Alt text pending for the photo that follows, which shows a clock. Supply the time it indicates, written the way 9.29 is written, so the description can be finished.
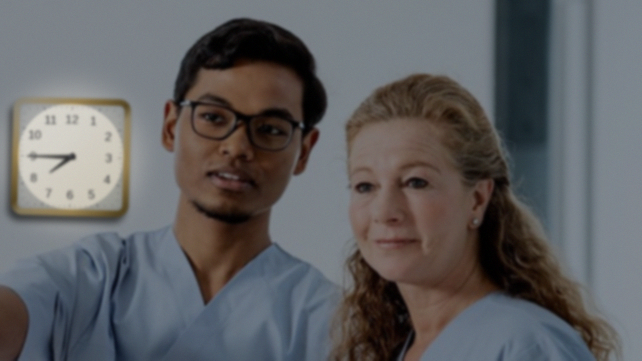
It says 7.45
